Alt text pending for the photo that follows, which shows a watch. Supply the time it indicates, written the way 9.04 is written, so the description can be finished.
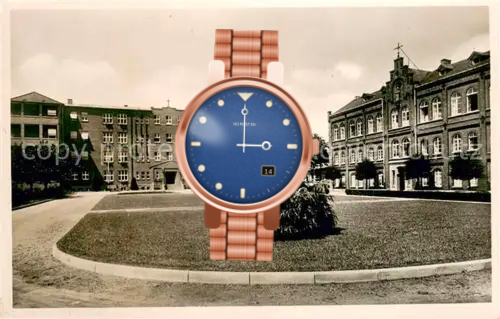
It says 3.00
